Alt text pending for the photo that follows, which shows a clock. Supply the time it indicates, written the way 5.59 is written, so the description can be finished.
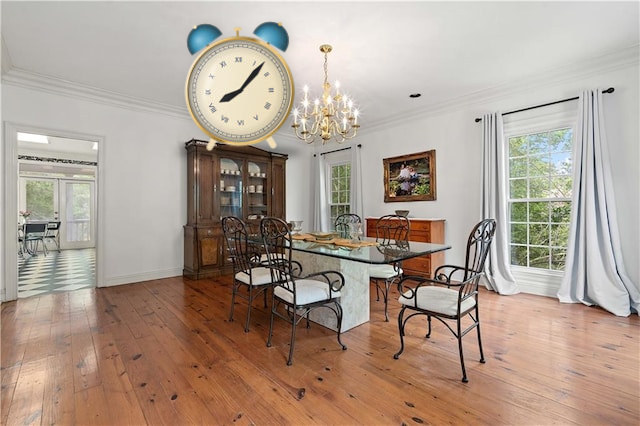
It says 8.07
